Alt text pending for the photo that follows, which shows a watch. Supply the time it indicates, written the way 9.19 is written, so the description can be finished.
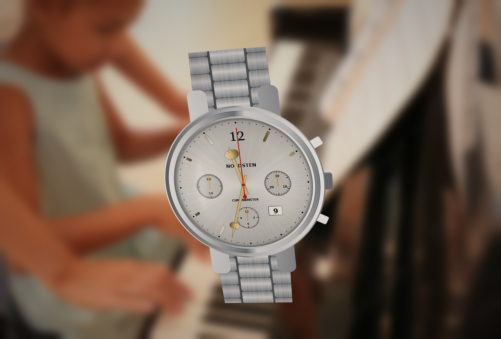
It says 11.33
